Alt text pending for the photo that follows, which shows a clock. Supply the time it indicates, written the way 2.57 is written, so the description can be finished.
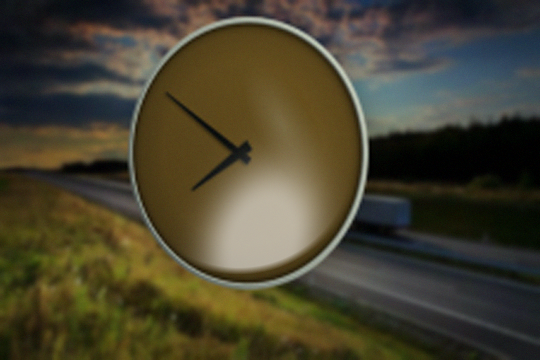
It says 7.51
